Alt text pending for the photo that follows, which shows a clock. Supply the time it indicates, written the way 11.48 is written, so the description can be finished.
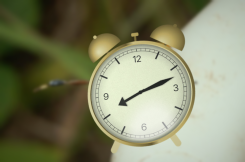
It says 8.12
